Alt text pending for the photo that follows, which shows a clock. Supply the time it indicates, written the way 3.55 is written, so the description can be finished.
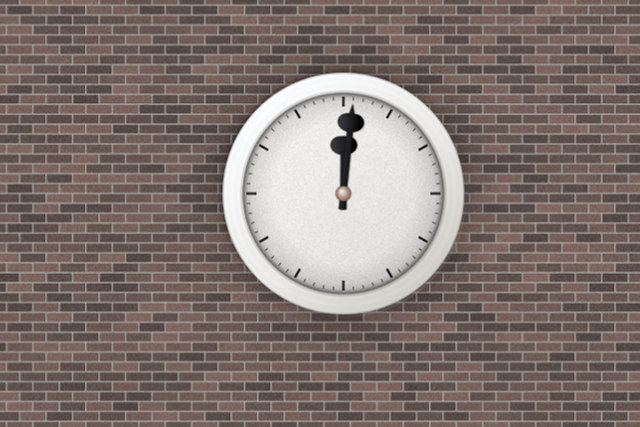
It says 12.01
